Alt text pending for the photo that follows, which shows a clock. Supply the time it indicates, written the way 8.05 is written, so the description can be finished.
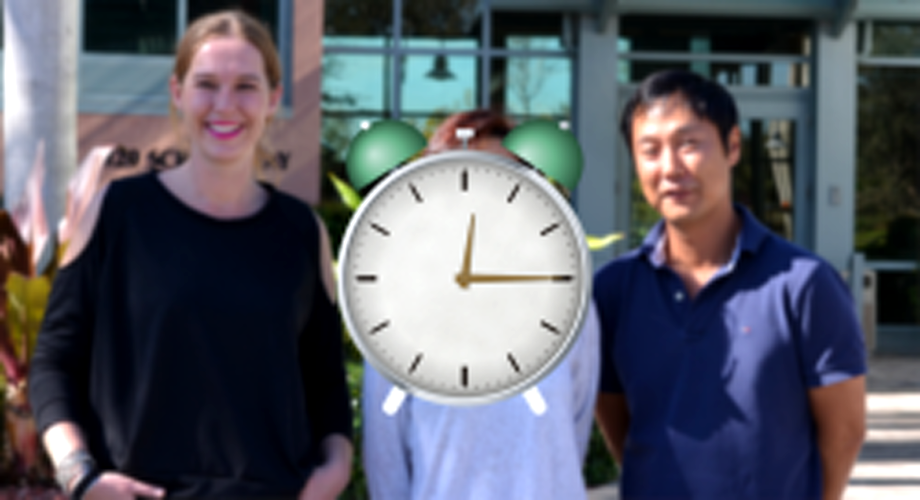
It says 12.15
